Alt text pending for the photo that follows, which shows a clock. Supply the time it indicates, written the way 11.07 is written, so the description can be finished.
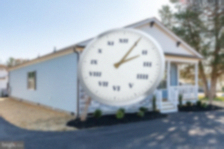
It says 2.05
